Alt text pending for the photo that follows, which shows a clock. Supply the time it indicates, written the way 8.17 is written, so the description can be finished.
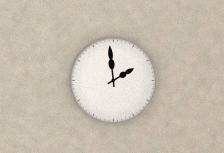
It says 1.59
